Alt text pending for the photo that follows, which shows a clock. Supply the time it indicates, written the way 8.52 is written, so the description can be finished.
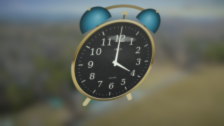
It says 4.00
